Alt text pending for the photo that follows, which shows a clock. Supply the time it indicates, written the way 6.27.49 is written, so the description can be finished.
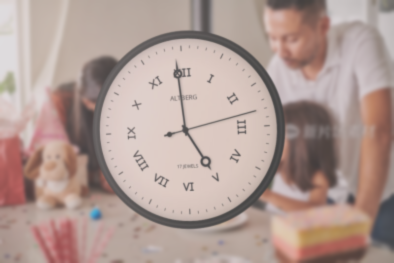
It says 4.59.13
